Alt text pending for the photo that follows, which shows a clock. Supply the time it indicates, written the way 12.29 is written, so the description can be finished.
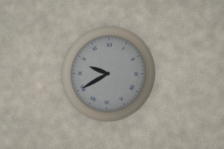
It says 9.40
